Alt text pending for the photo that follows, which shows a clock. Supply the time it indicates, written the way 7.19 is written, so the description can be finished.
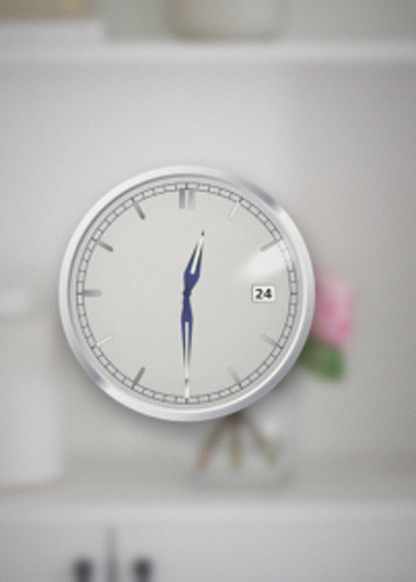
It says 12.30
